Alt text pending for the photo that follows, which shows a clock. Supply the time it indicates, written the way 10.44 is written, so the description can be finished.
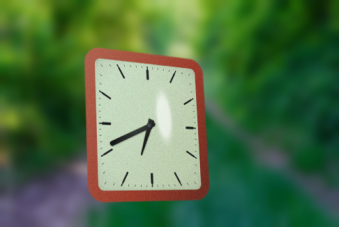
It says 6.41
